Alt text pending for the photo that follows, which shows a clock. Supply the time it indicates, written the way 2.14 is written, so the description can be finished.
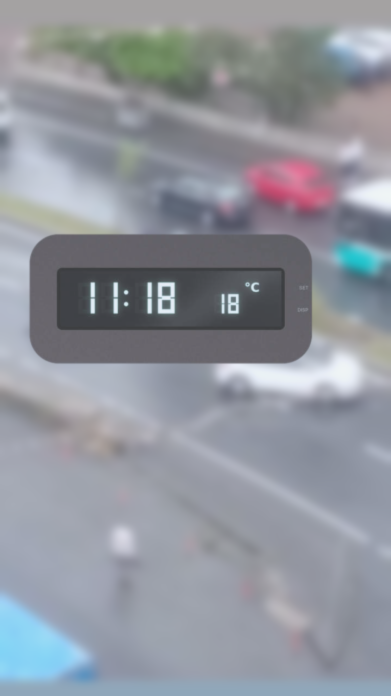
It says 11.18
